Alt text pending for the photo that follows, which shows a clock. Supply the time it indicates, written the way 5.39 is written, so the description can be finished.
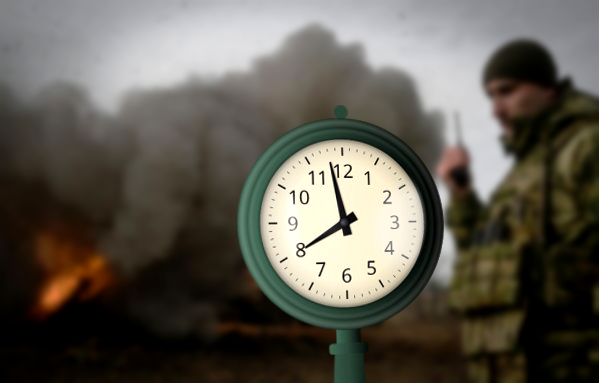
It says 7.58
